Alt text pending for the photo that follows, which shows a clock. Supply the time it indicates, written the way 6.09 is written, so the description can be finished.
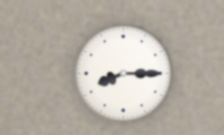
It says 8.15
